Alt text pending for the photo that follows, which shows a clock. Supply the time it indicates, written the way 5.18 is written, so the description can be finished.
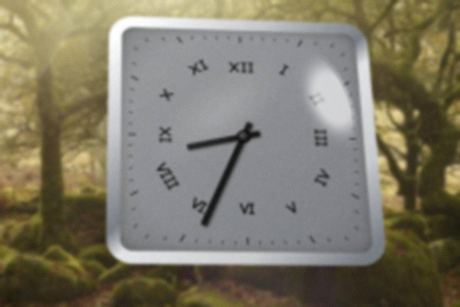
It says 8.34
